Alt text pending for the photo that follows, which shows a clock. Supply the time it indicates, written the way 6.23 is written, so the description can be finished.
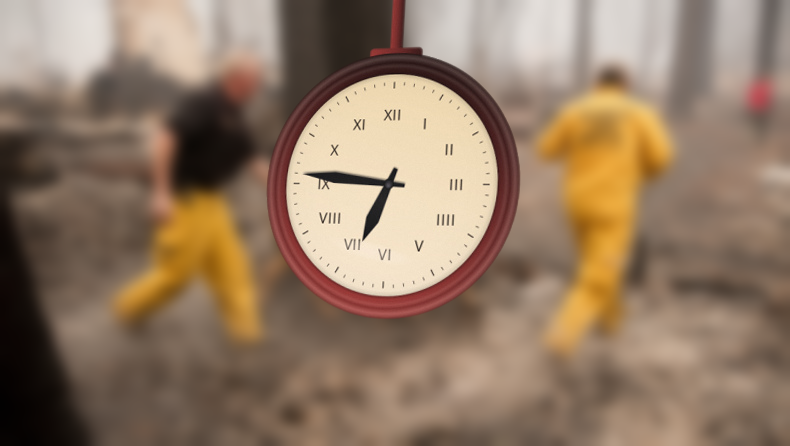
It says 6.46
